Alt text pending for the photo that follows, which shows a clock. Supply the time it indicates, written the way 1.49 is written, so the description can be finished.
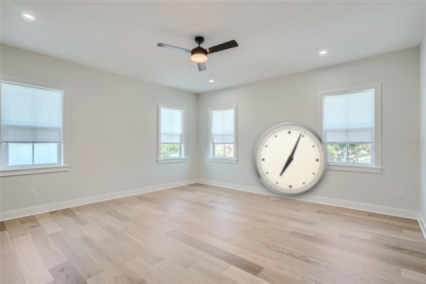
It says 7.04
